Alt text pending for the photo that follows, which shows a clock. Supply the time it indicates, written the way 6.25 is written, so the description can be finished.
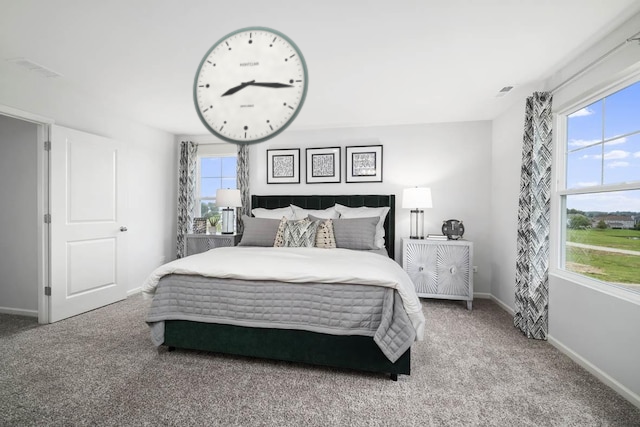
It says 8.16
